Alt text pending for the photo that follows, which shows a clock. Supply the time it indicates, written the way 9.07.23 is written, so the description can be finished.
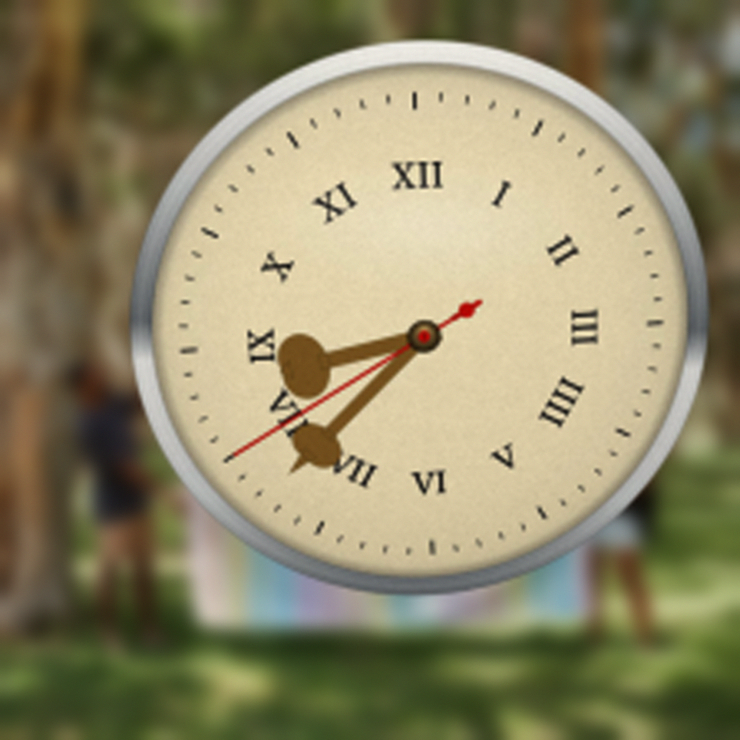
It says 8.37.40
